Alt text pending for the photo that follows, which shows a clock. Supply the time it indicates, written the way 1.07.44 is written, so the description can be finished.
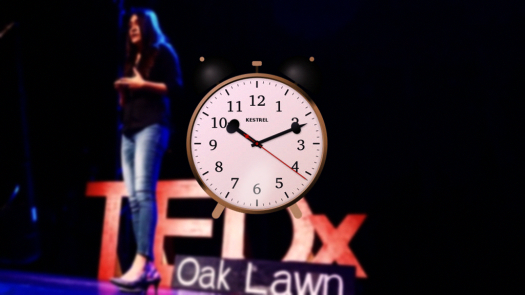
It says 10.11.21
